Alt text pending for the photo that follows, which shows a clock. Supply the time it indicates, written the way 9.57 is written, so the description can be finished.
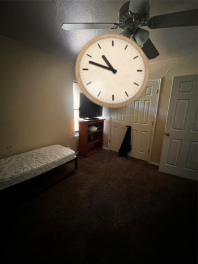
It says 10.48
